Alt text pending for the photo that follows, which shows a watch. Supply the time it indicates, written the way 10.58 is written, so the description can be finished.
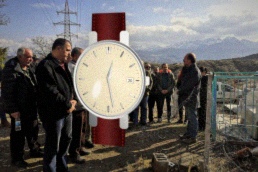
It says 12.28
